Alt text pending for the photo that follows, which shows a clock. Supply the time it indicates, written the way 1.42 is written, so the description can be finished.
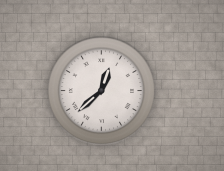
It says 12.38
